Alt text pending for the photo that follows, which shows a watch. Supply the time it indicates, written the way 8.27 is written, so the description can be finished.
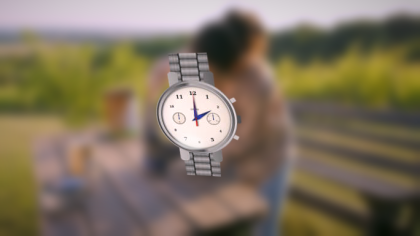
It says 2.00
